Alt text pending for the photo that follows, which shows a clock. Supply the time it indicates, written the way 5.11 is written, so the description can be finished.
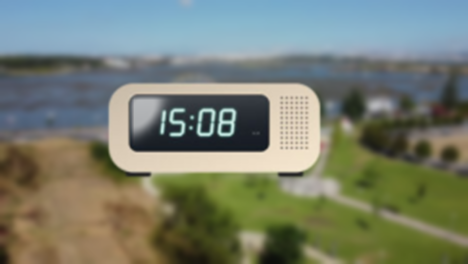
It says 15.08
